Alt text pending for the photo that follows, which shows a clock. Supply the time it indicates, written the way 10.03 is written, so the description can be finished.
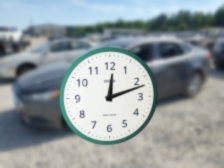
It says 12.12
